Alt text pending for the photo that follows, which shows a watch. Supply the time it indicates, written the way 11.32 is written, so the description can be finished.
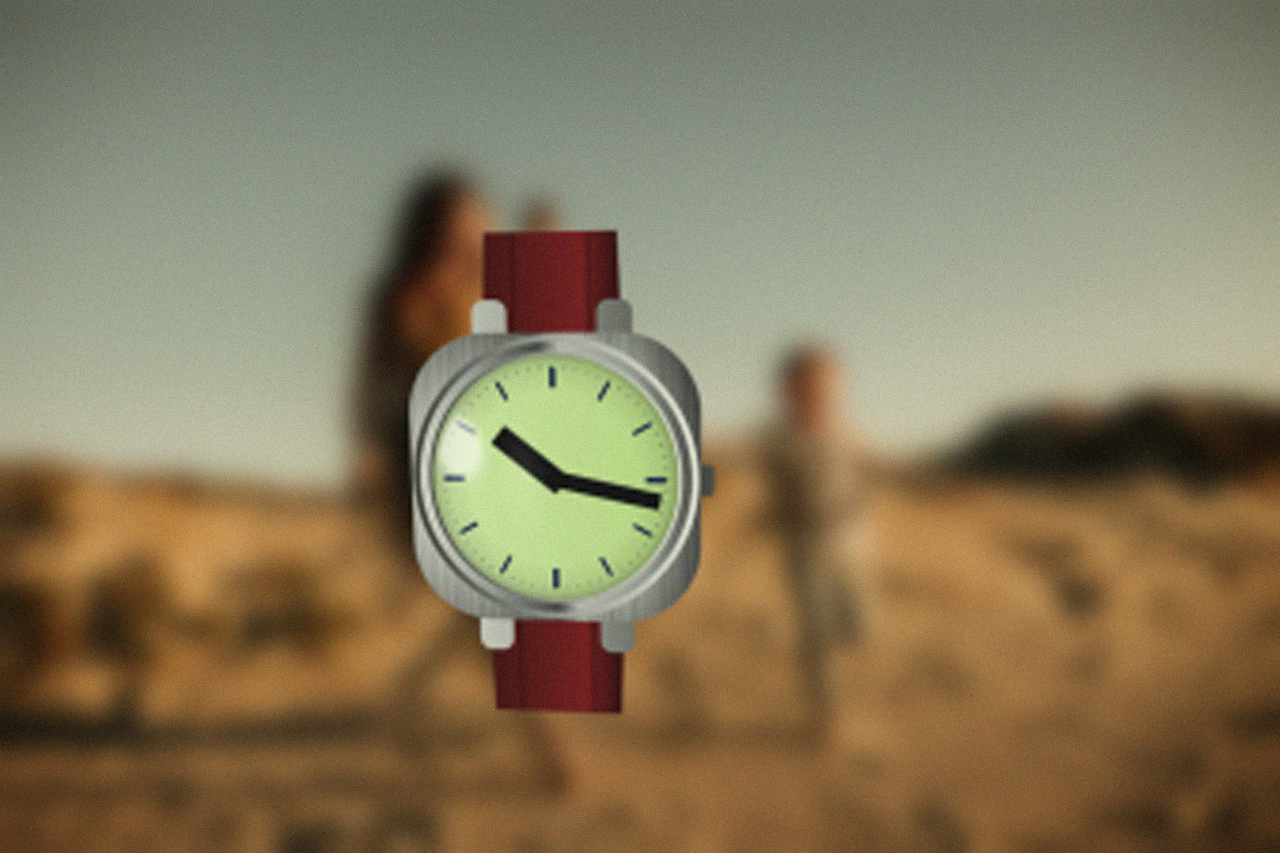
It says 10.17
